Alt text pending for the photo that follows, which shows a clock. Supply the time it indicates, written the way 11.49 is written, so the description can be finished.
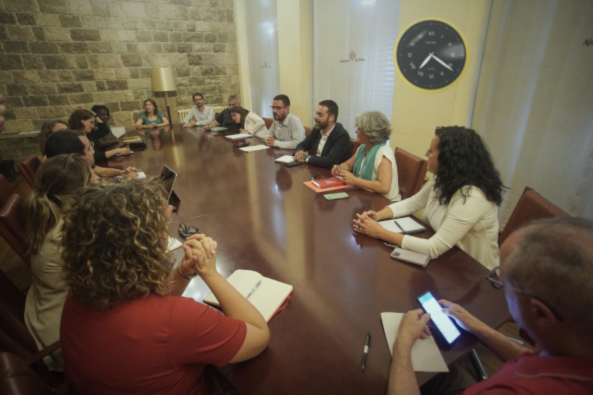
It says 7.21
